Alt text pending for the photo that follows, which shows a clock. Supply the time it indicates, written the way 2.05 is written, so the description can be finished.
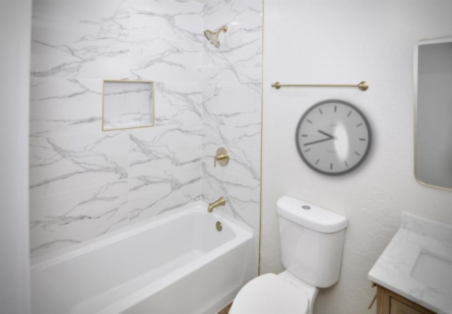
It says 9.42
